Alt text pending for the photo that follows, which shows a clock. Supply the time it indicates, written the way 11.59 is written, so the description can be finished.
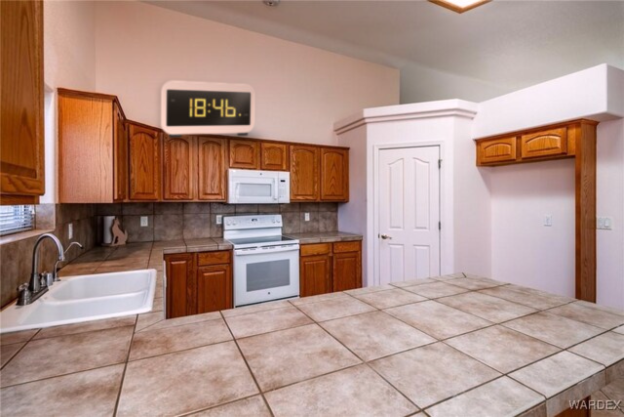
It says 18.46
